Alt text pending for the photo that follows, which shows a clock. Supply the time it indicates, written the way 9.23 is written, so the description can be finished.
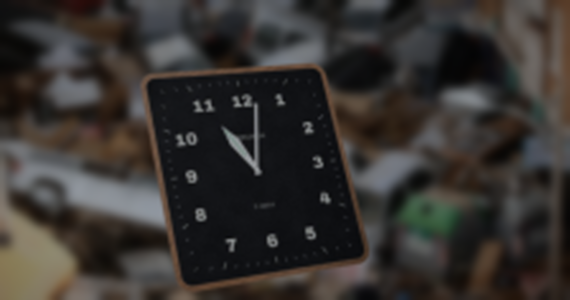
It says 11.02
